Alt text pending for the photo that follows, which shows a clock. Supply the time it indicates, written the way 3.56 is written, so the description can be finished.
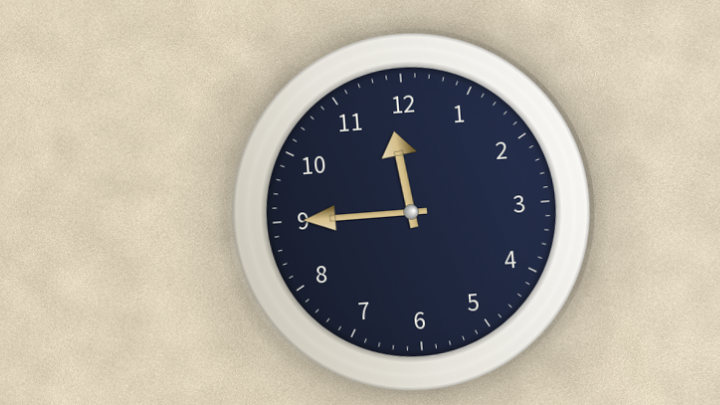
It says 11.45
